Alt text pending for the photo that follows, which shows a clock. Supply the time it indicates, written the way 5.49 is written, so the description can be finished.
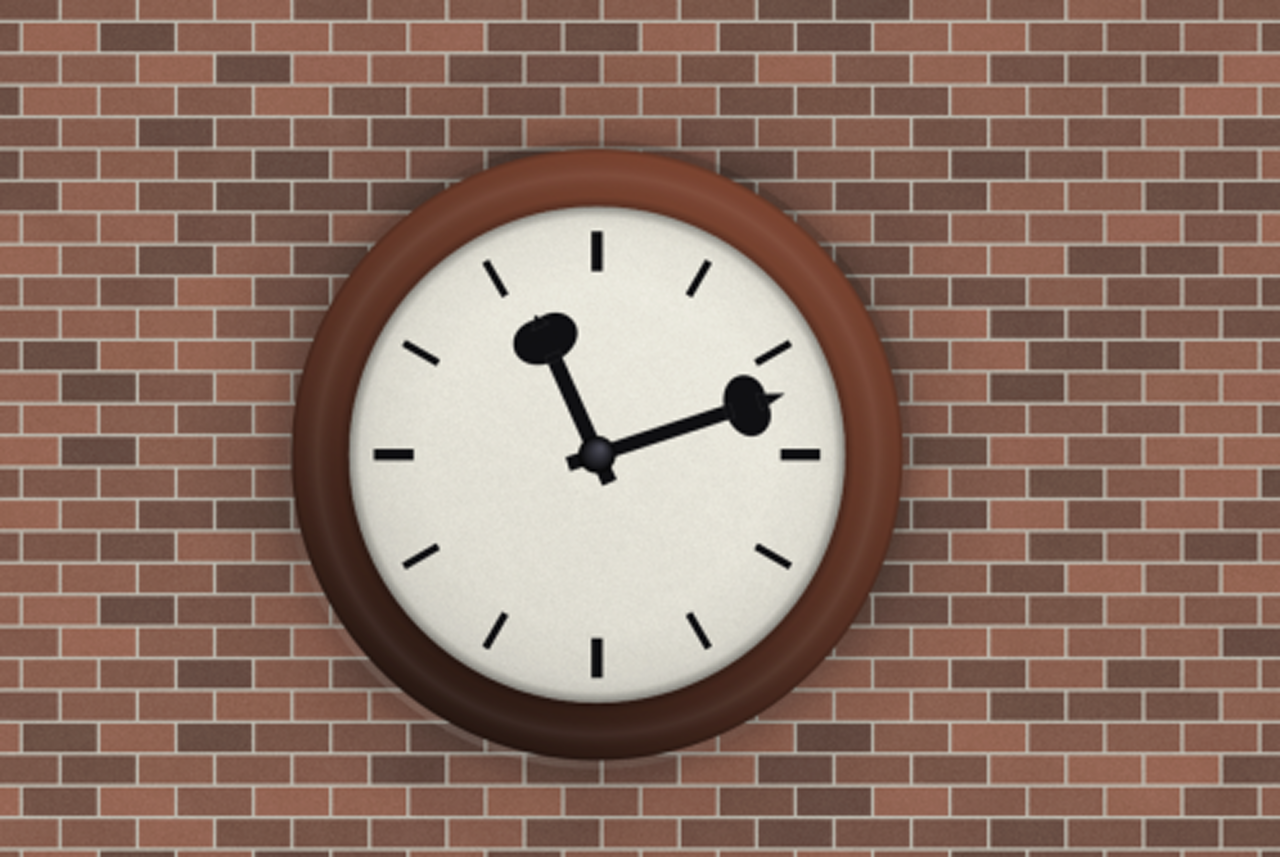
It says 11.12
